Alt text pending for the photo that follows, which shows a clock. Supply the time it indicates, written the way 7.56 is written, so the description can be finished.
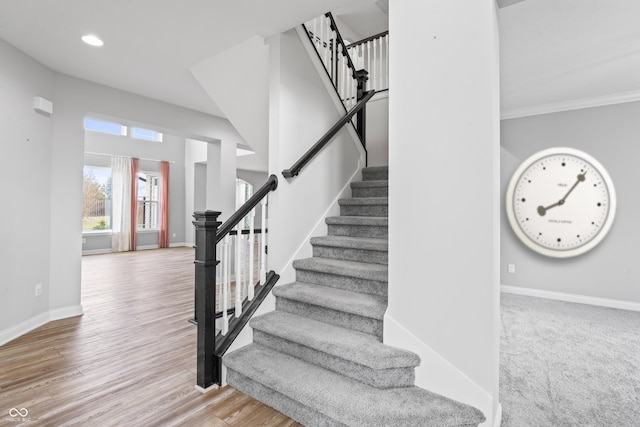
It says 8.06
